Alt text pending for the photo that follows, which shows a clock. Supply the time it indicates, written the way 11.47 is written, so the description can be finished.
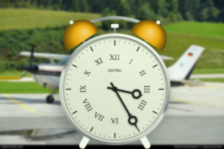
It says 3.25
